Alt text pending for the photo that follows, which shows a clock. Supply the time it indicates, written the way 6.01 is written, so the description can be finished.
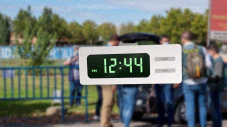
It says 12.44
